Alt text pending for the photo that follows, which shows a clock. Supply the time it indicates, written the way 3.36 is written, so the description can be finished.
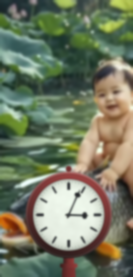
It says 3.04
